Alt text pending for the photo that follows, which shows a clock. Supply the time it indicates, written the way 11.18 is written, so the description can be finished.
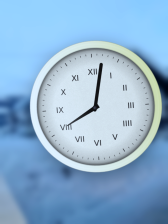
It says 8.02
